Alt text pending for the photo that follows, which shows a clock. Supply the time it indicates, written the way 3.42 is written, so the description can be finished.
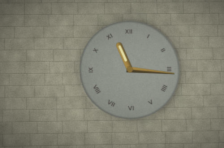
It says 11.16
